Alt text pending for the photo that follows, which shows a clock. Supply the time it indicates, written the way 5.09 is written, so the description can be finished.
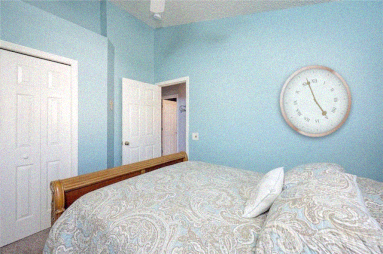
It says 4.57
